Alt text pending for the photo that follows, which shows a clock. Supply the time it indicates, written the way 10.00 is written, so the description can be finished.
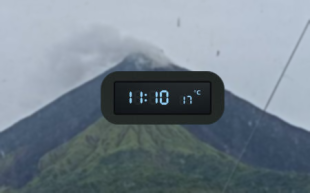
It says 11.10
